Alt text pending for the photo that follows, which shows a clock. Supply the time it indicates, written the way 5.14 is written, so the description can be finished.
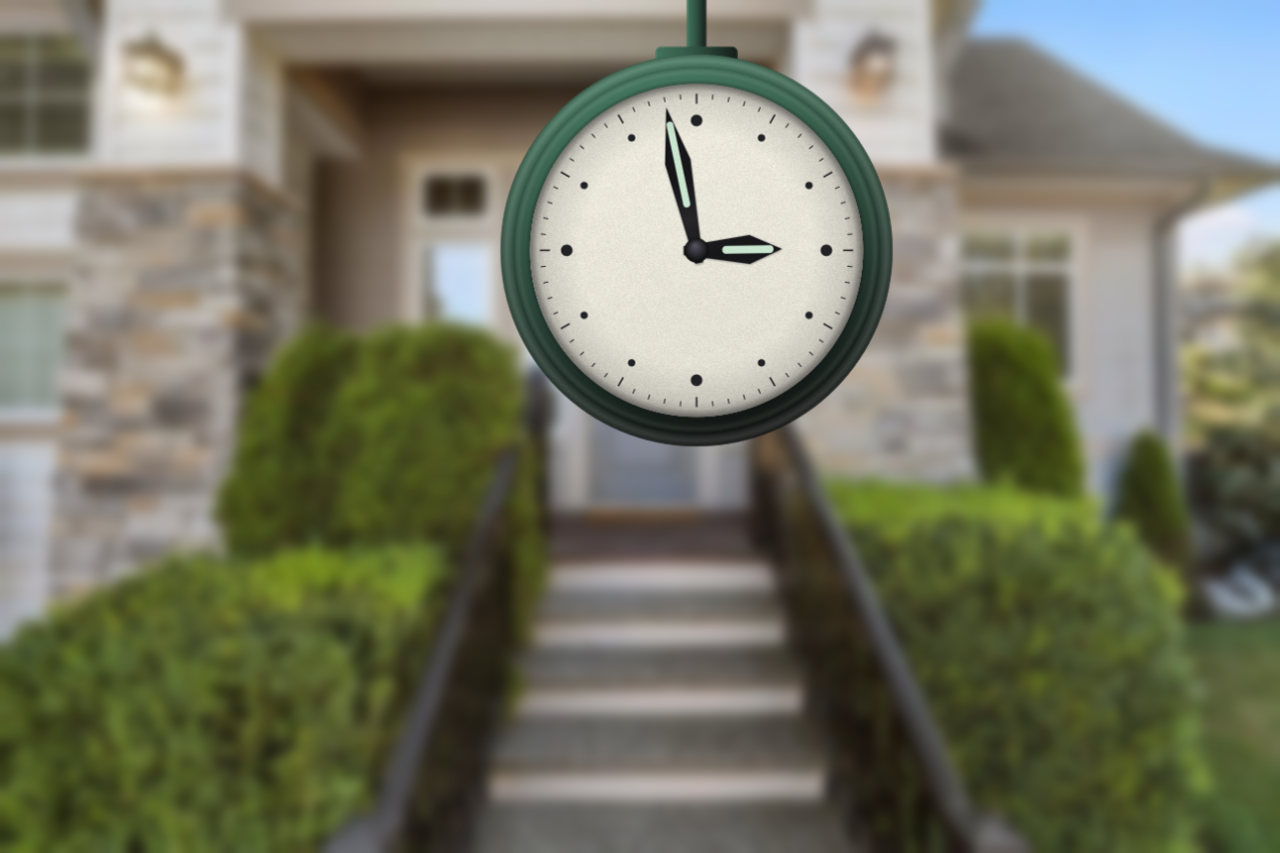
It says 2.58
